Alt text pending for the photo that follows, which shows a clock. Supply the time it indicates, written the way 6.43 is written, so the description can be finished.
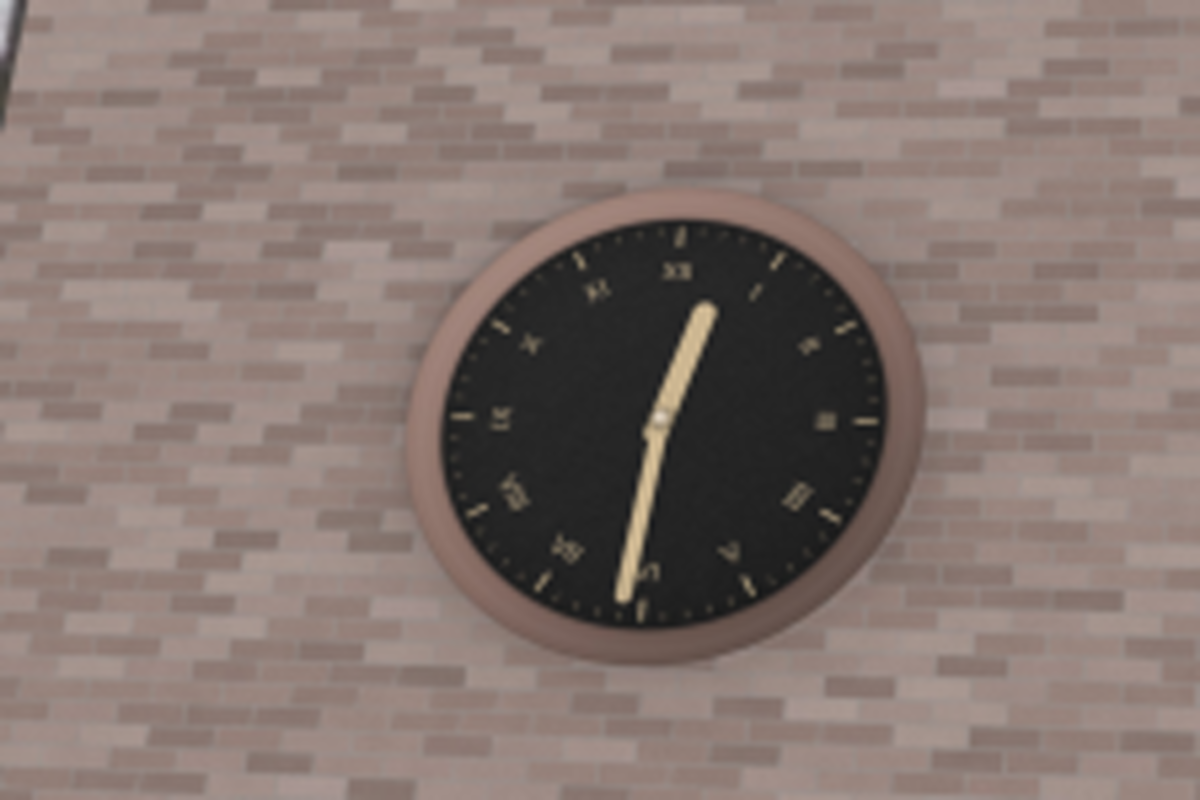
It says 12.31
